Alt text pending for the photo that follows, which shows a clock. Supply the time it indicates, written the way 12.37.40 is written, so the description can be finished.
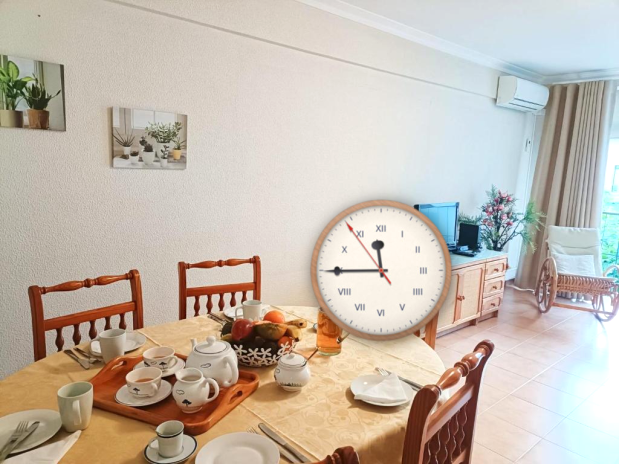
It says 11.44.54
